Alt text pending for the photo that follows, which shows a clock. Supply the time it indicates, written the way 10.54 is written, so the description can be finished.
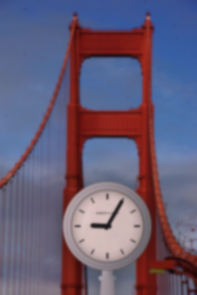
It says 9.05
